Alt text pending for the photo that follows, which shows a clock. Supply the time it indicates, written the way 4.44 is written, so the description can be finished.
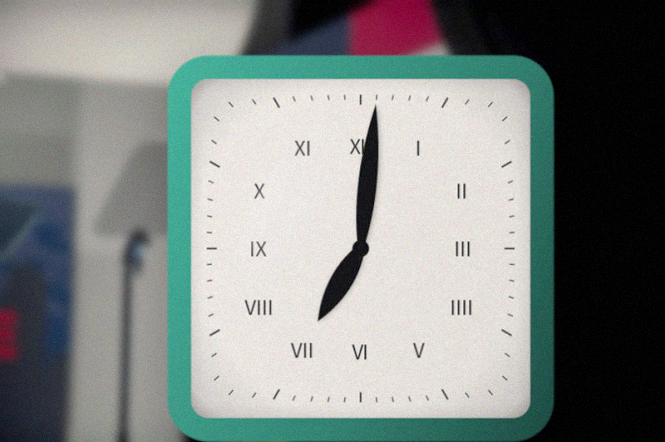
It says 7.01
